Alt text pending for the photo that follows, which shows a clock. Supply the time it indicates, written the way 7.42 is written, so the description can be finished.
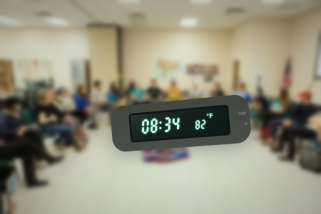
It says 8.34
